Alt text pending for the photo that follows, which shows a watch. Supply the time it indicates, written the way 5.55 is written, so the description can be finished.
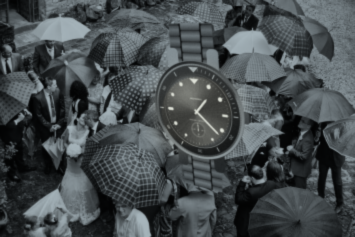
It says 1.22
